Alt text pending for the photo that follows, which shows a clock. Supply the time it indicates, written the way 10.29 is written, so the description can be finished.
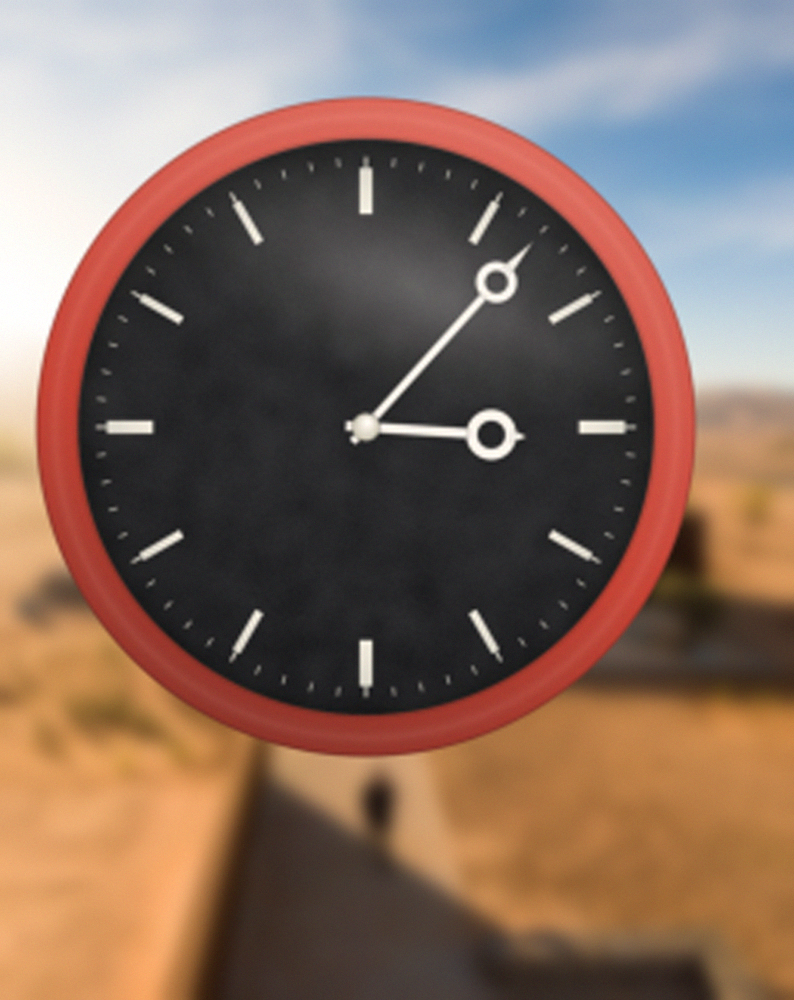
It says 3.07
